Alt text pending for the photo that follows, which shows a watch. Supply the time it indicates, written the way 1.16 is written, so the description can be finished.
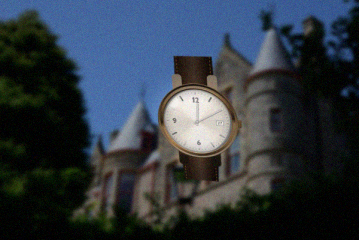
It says 12.10
